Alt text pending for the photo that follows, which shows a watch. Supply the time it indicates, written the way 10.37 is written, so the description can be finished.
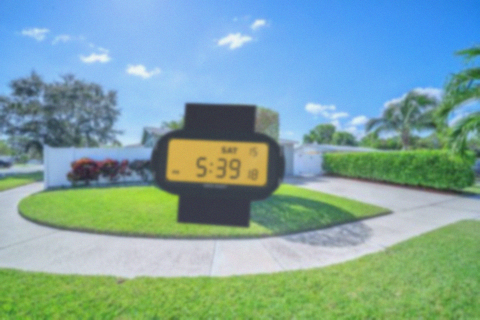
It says 5.39
